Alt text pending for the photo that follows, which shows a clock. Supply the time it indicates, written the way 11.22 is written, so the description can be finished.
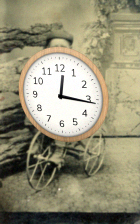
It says 12.16
